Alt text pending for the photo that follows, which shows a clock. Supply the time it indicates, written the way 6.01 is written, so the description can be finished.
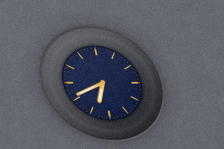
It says 6.41
